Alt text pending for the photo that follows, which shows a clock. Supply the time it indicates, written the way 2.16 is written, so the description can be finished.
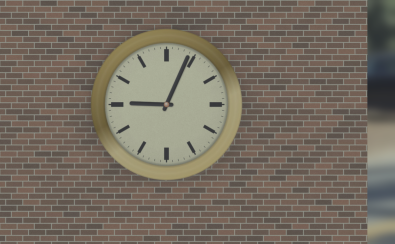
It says 9.04
